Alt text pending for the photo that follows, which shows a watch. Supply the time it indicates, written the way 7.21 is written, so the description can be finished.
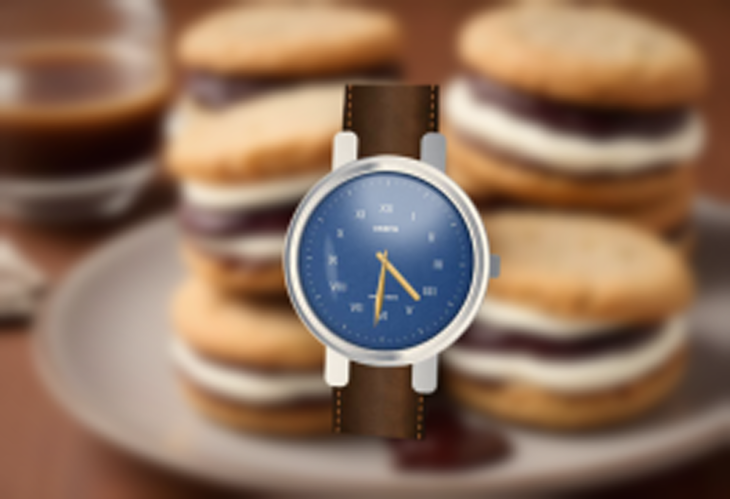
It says 4.31
